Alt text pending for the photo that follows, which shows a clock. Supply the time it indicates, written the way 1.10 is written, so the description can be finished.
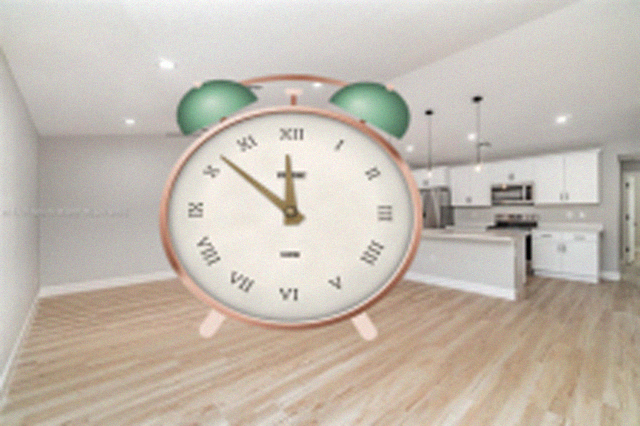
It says 11.52
